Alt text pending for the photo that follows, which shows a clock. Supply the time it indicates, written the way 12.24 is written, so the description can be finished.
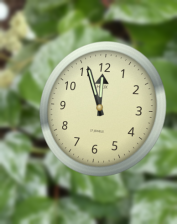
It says 11.56
